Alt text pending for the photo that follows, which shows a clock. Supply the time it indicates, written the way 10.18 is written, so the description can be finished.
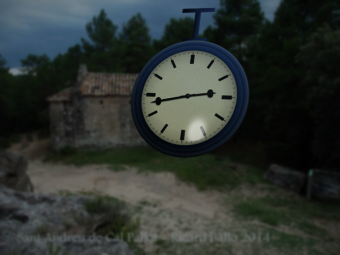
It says 2.43
